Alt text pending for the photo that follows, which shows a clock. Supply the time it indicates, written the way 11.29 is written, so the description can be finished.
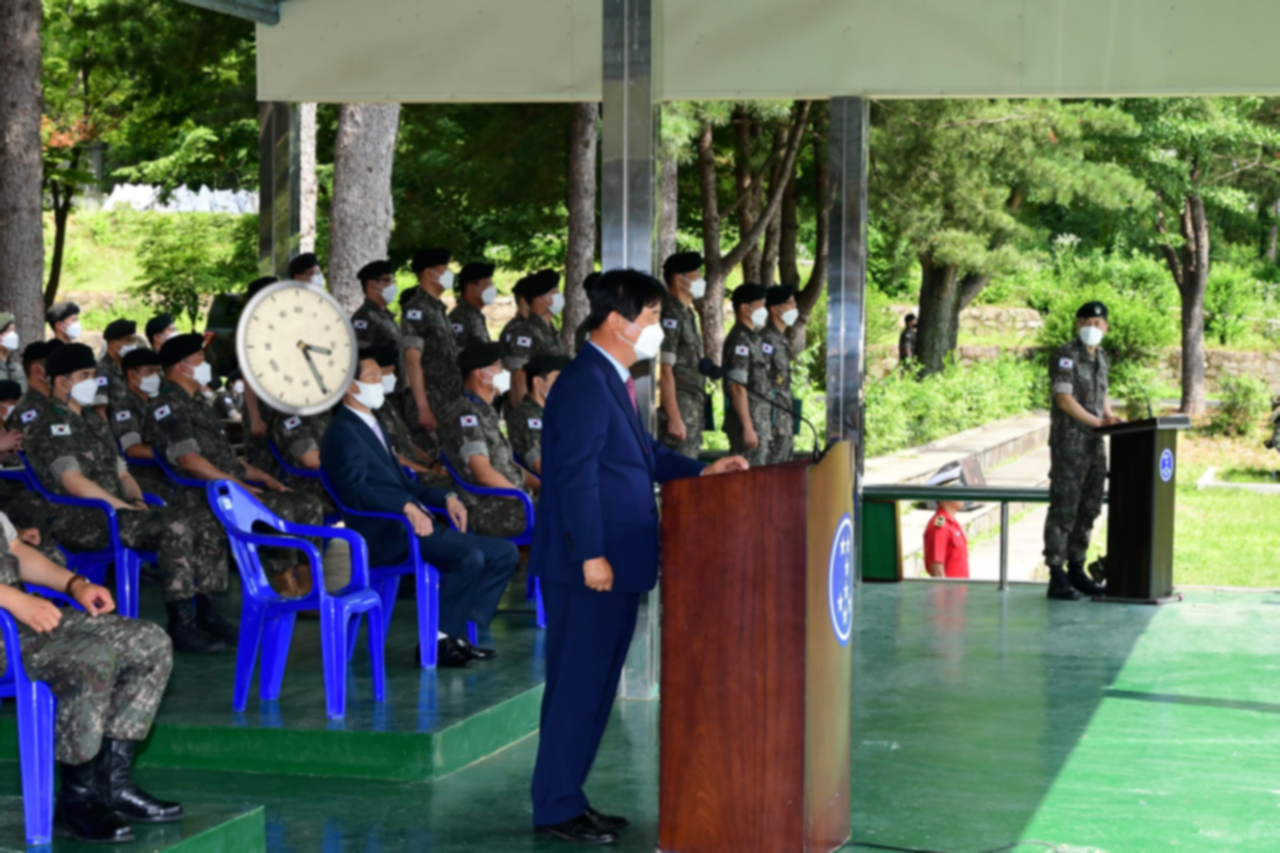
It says 3.26
